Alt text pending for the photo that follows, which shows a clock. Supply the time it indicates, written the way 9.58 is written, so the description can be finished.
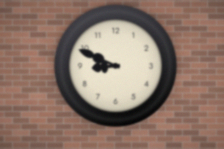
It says 8.49
